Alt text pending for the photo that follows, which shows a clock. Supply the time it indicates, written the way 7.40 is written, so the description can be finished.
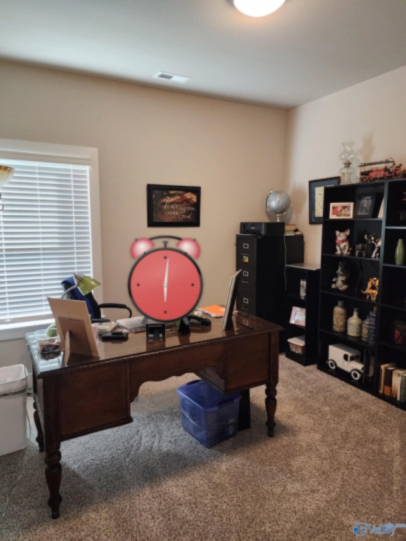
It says 6.01
